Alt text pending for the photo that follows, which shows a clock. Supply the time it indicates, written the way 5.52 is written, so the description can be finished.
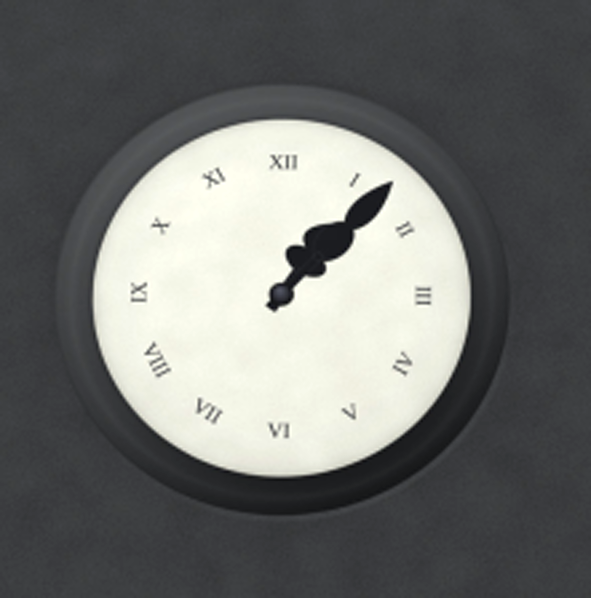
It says 1.07
